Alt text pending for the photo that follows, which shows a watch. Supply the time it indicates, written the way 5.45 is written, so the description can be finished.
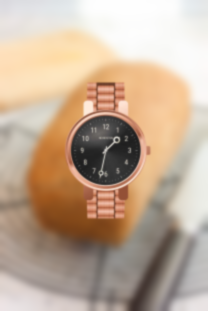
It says 1.32
